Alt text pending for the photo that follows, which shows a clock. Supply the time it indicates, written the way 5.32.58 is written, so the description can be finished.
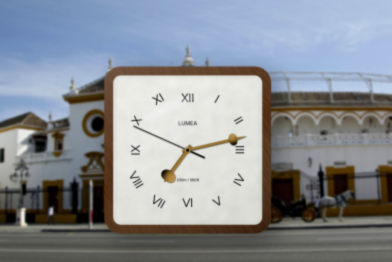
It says 7.12.49
